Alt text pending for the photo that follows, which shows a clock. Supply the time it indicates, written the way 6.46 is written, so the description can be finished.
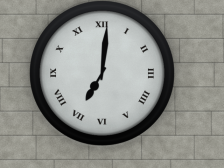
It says 7.01
